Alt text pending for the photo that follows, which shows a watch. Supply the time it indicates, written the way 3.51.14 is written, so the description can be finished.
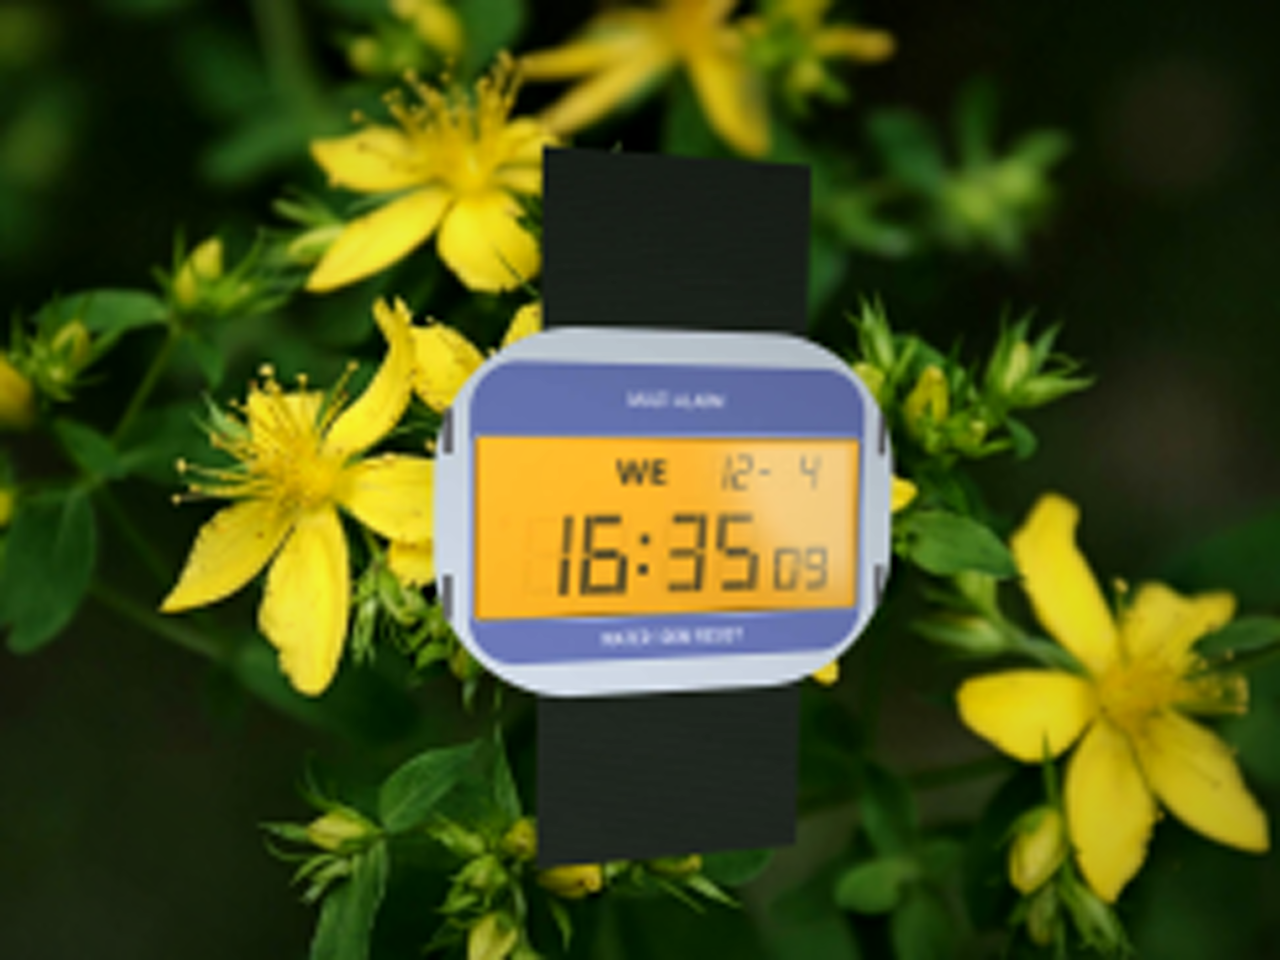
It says 16.35.09
